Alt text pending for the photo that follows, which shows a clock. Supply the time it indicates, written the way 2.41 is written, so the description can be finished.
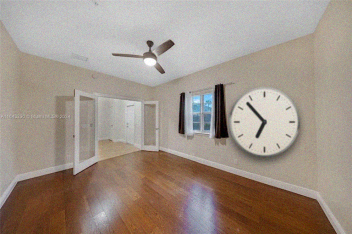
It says 6.53
